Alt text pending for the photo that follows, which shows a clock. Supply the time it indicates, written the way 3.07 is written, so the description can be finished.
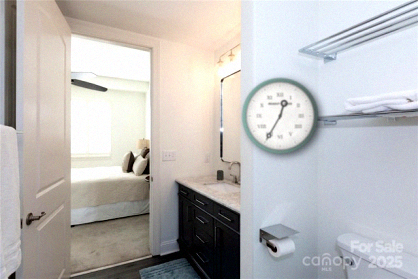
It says 12.35
